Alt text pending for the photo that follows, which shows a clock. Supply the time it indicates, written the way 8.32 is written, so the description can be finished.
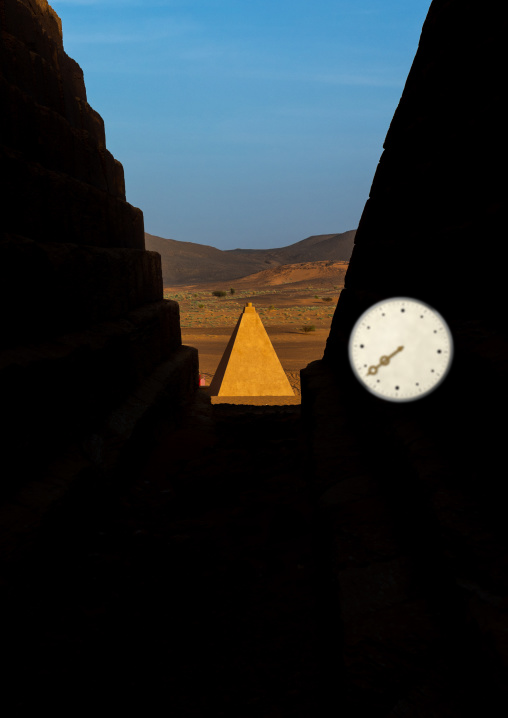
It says 7.38
